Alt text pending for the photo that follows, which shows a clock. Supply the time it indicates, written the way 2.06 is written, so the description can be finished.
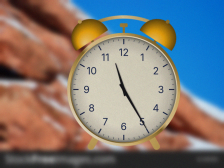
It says 11.25
